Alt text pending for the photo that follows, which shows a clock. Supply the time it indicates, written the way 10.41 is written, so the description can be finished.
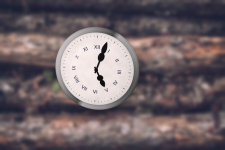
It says 5.03
